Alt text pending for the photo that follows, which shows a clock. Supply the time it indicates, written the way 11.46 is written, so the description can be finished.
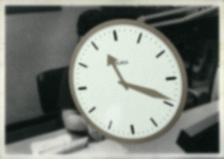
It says 11.19
